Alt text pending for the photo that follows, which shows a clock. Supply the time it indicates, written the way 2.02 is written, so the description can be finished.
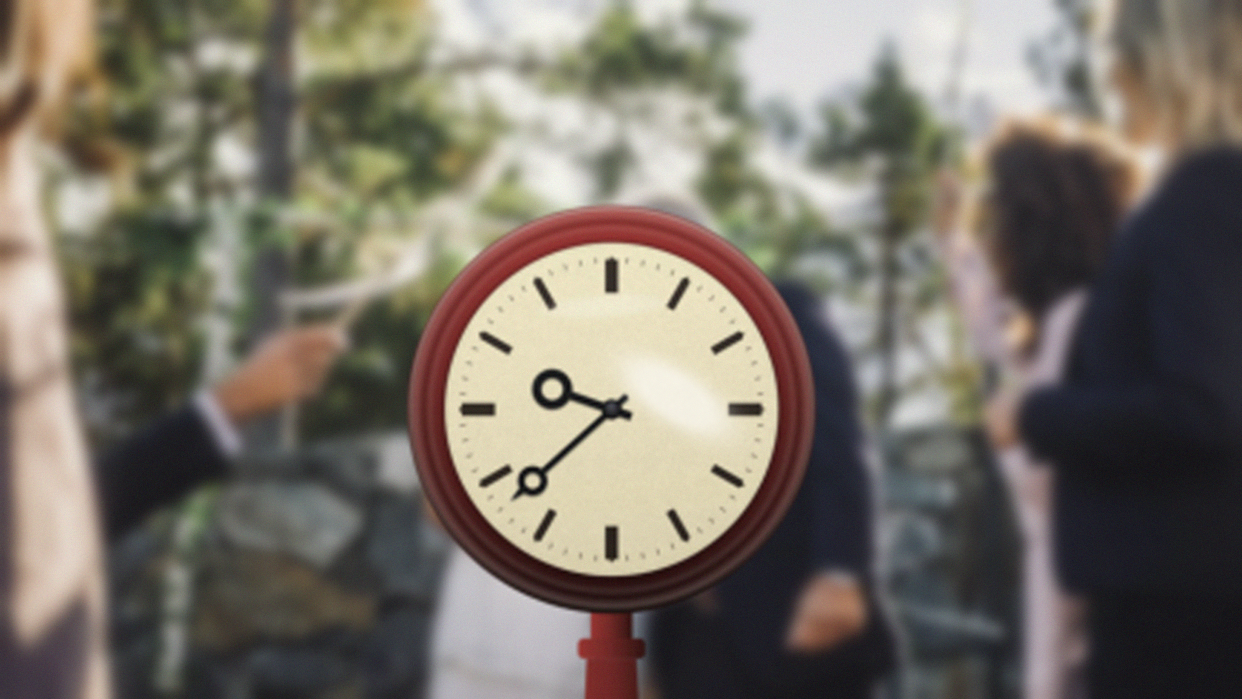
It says 9.38
